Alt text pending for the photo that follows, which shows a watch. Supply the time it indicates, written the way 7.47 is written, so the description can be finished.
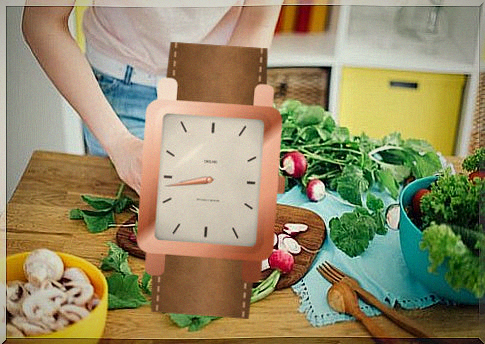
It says 8.43
